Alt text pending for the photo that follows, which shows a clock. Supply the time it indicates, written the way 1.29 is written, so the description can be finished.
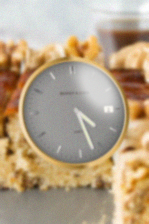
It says 4.27
